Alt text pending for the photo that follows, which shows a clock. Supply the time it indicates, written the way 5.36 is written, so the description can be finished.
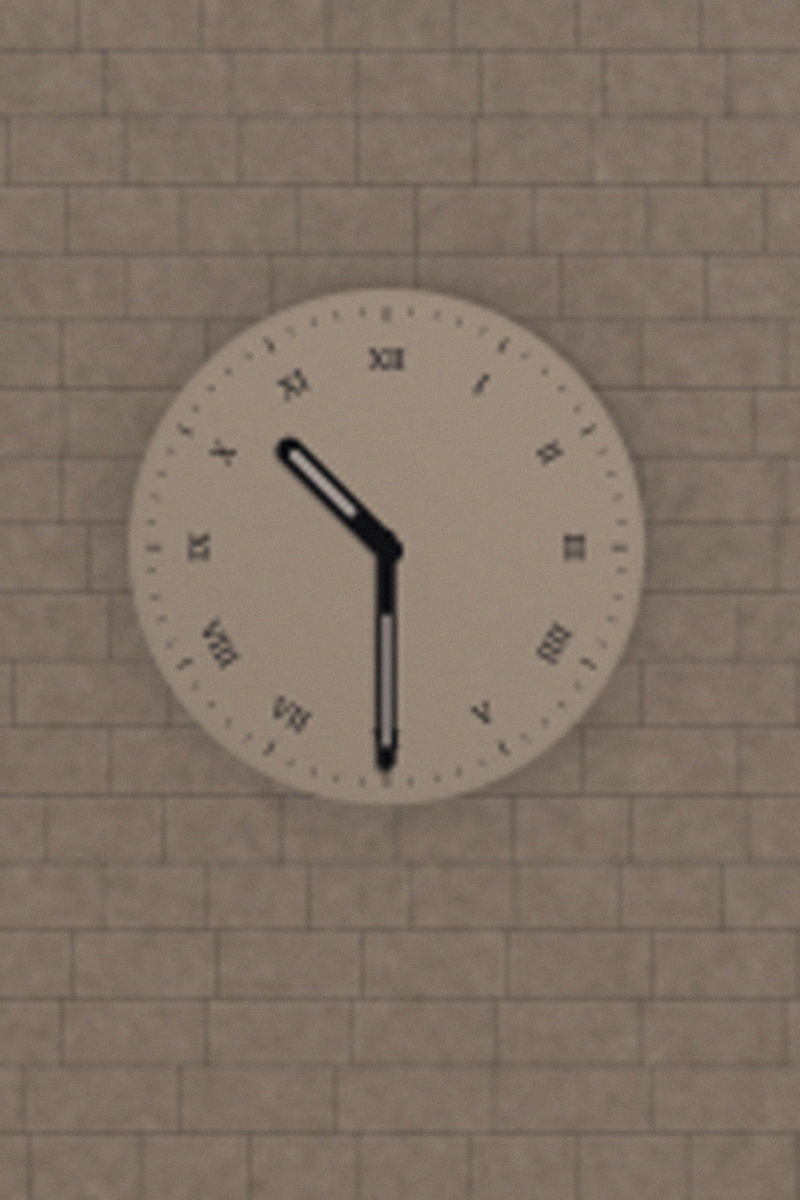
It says 10.30
